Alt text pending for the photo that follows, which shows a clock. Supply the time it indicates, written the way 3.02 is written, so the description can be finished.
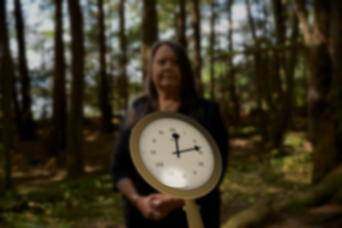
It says 12.13
